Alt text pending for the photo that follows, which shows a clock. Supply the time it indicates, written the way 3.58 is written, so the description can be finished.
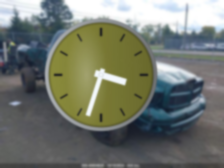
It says 3.33
